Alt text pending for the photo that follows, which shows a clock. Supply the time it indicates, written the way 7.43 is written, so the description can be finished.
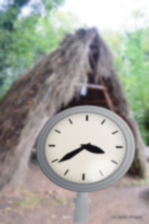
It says 3.39
